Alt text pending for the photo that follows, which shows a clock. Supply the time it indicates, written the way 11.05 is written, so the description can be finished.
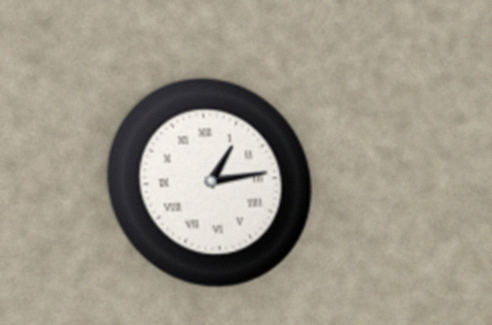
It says 1.14
